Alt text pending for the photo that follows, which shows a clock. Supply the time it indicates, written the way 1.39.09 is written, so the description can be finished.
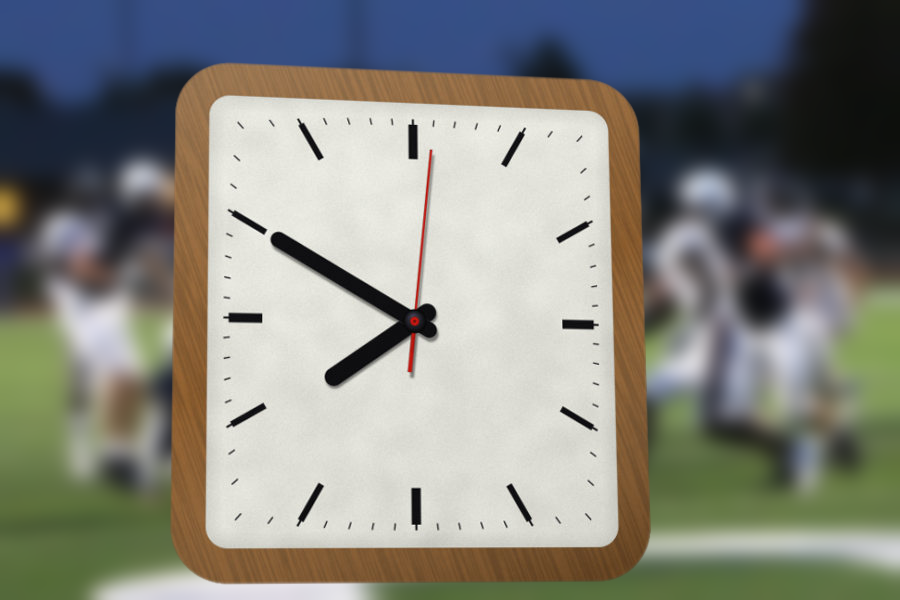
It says 7.50.01
